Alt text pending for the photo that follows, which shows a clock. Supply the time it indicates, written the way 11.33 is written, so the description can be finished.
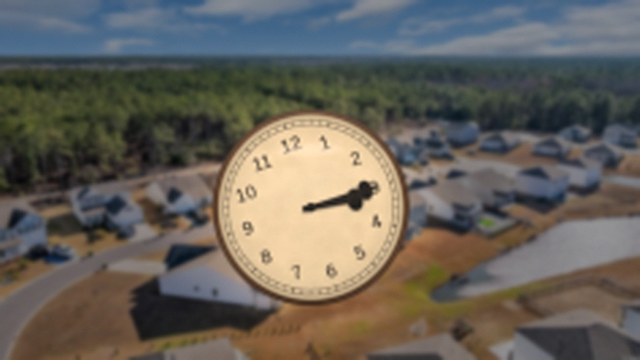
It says 3.15
